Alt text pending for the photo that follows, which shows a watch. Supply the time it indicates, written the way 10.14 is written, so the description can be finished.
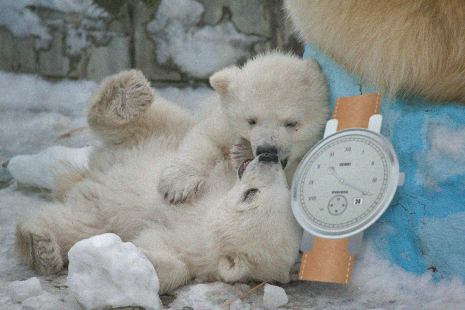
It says 10.19
